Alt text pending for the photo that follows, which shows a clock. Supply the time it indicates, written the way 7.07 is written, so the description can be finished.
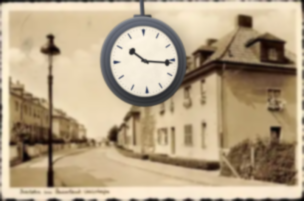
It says 10.16
